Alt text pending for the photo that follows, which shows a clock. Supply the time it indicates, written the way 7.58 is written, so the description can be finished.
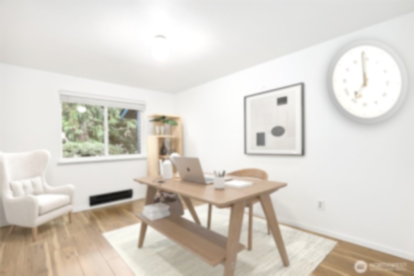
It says 6.59
